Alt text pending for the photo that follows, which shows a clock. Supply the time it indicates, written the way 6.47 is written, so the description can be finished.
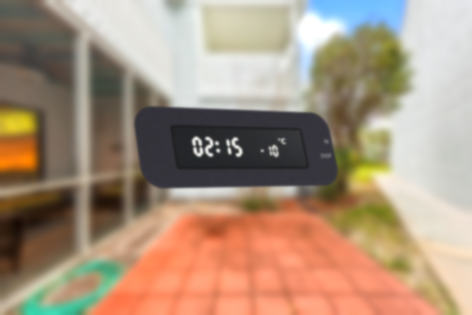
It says 2.15
